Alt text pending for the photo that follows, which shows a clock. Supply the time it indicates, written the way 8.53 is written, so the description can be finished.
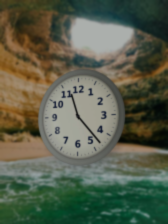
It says 11.23
